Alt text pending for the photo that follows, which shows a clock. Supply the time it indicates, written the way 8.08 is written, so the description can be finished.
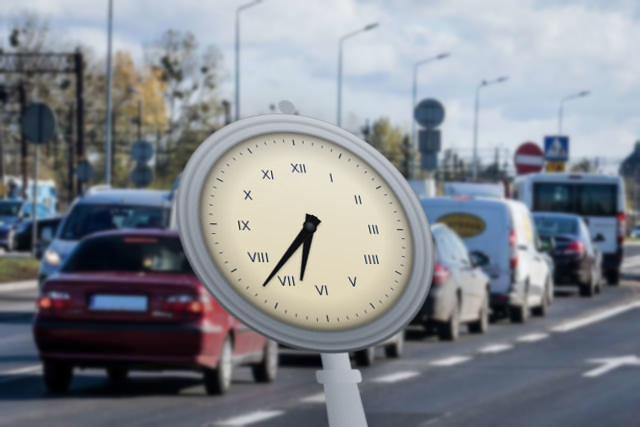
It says 6.37
